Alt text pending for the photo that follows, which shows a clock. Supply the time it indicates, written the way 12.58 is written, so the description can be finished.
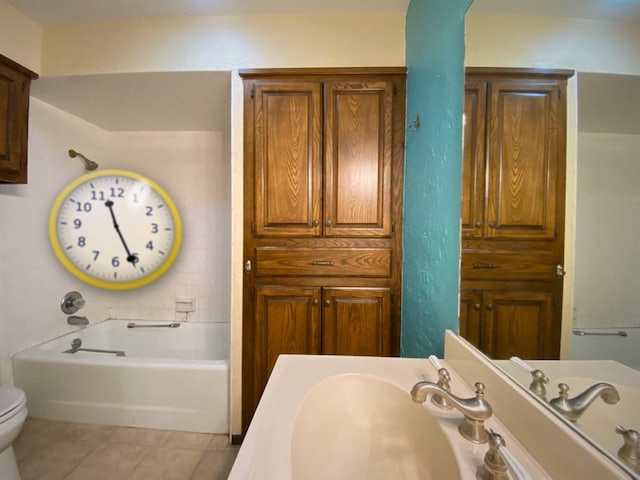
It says 11.26
